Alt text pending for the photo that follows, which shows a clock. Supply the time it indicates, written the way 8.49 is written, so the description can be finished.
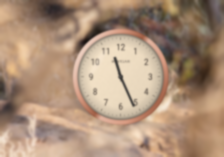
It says 11.26
